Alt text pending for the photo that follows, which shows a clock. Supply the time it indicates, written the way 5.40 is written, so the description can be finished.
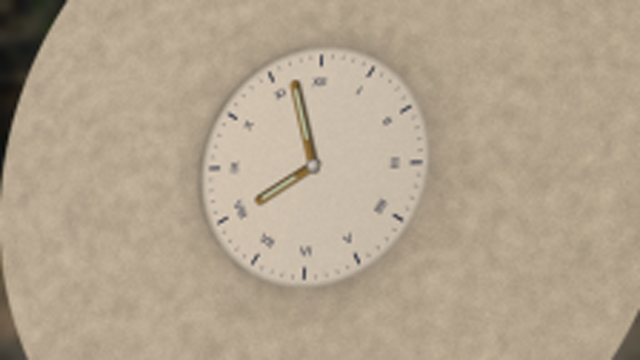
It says 7.57
